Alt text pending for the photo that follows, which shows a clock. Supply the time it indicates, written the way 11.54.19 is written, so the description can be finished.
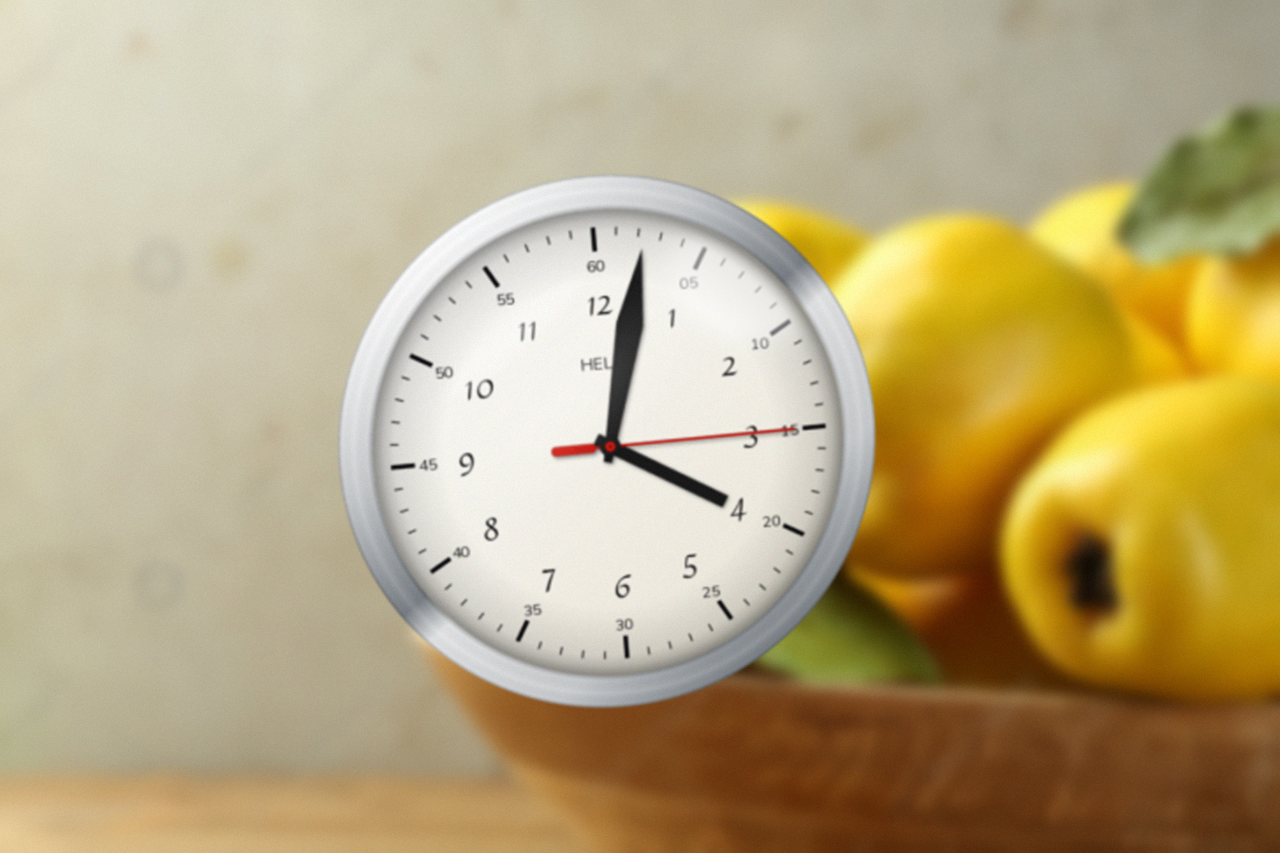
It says 4.02.15
